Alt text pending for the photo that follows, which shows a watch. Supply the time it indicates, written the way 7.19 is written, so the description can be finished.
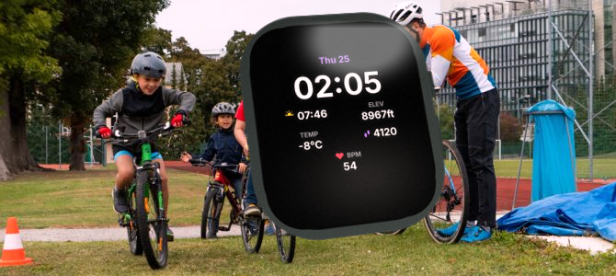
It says 2.05
